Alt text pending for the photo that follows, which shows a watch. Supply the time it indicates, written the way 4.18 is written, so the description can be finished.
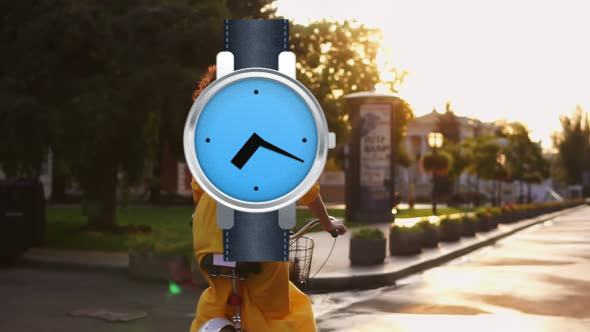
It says 7.19
